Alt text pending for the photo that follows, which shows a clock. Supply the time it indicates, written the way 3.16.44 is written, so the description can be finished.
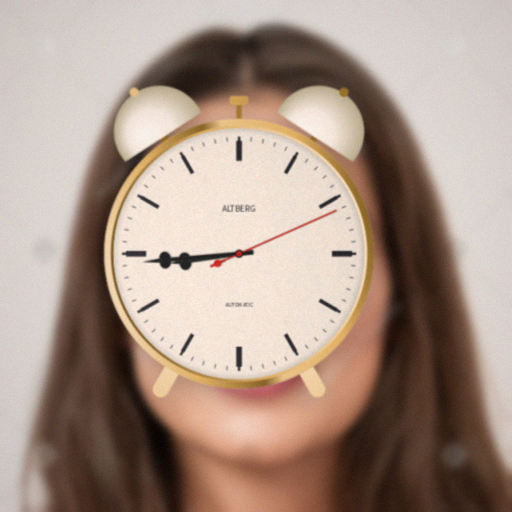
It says 8.44.11
